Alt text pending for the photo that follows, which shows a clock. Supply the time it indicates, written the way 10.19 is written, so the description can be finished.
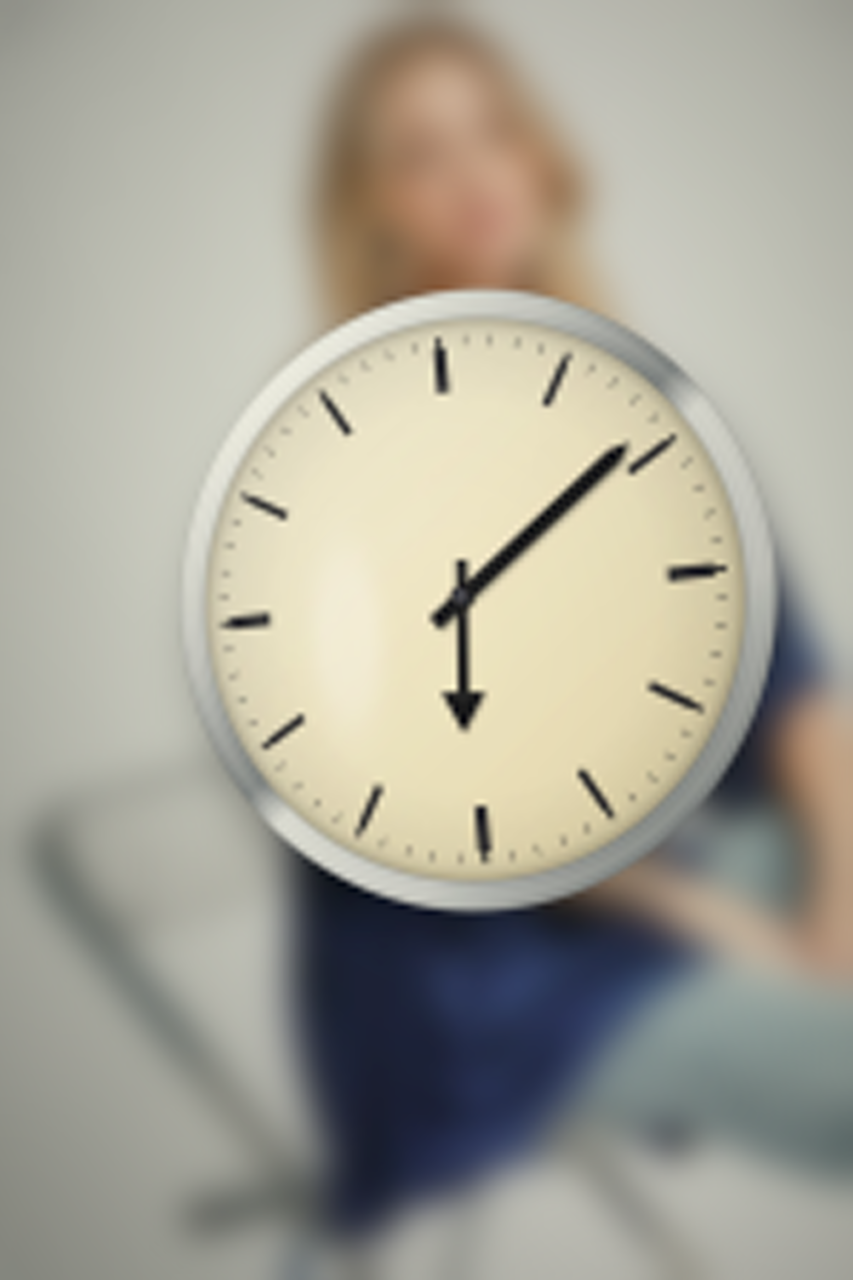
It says 6.09
